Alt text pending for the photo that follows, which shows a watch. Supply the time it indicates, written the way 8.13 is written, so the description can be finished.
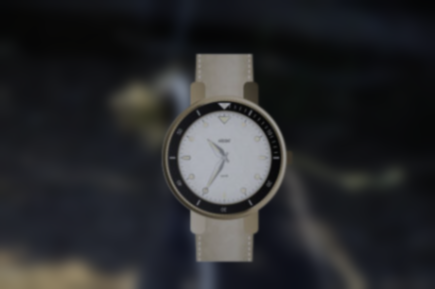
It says 10.35
